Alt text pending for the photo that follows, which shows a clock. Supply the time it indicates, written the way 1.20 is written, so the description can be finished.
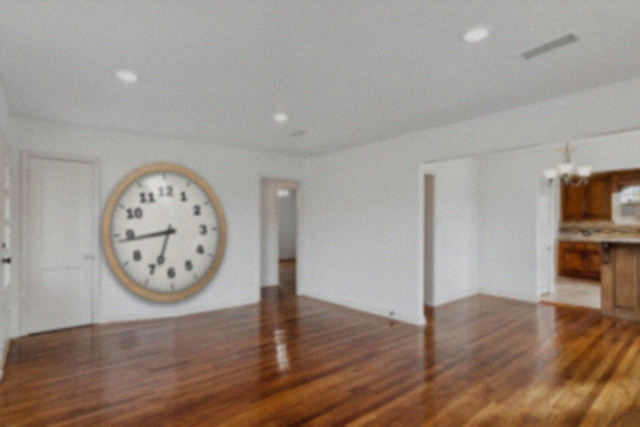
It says 6.44
